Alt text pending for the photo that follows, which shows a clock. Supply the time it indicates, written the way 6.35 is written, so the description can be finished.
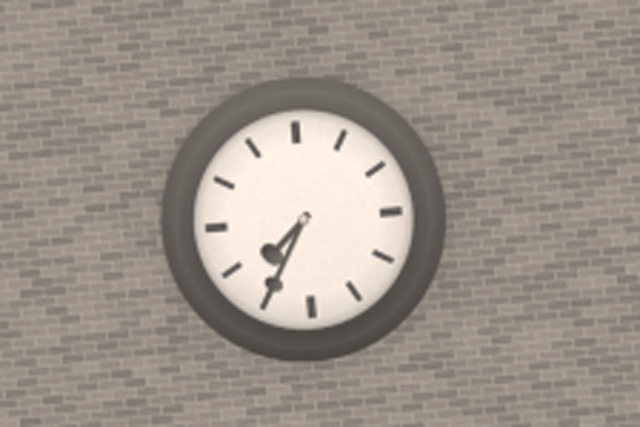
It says 7.35
